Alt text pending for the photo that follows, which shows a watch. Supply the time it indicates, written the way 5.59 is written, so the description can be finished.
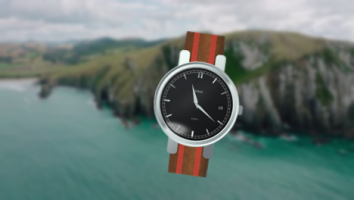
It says 11.21
